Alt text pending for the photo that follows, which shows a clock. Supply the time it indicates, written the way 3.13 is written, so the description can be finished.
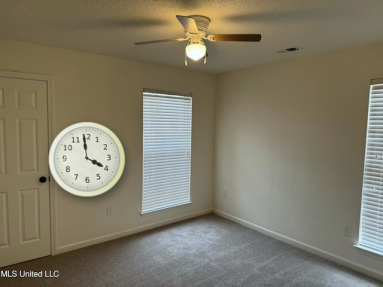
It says 3.59
